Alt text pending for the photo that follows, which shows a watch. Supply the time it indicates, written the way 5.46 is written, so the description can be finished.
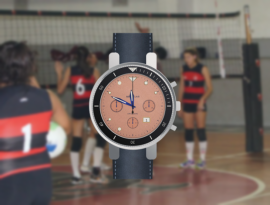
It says 11.49
